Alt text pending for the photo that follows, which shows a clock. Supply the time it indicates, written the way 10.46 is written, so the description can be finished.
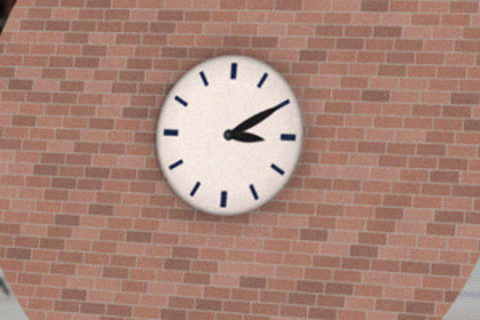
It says 3.10
